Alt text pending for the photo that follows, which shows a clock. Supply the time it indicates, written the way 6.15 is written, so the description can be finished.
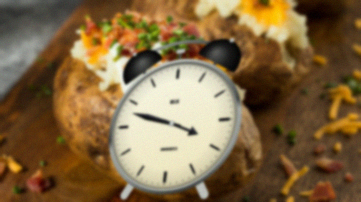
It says 3.48
